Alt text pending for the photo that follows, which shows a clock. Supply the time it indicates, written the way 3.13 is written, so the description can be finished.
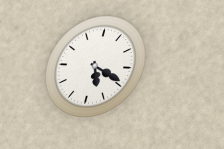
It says 5.19
